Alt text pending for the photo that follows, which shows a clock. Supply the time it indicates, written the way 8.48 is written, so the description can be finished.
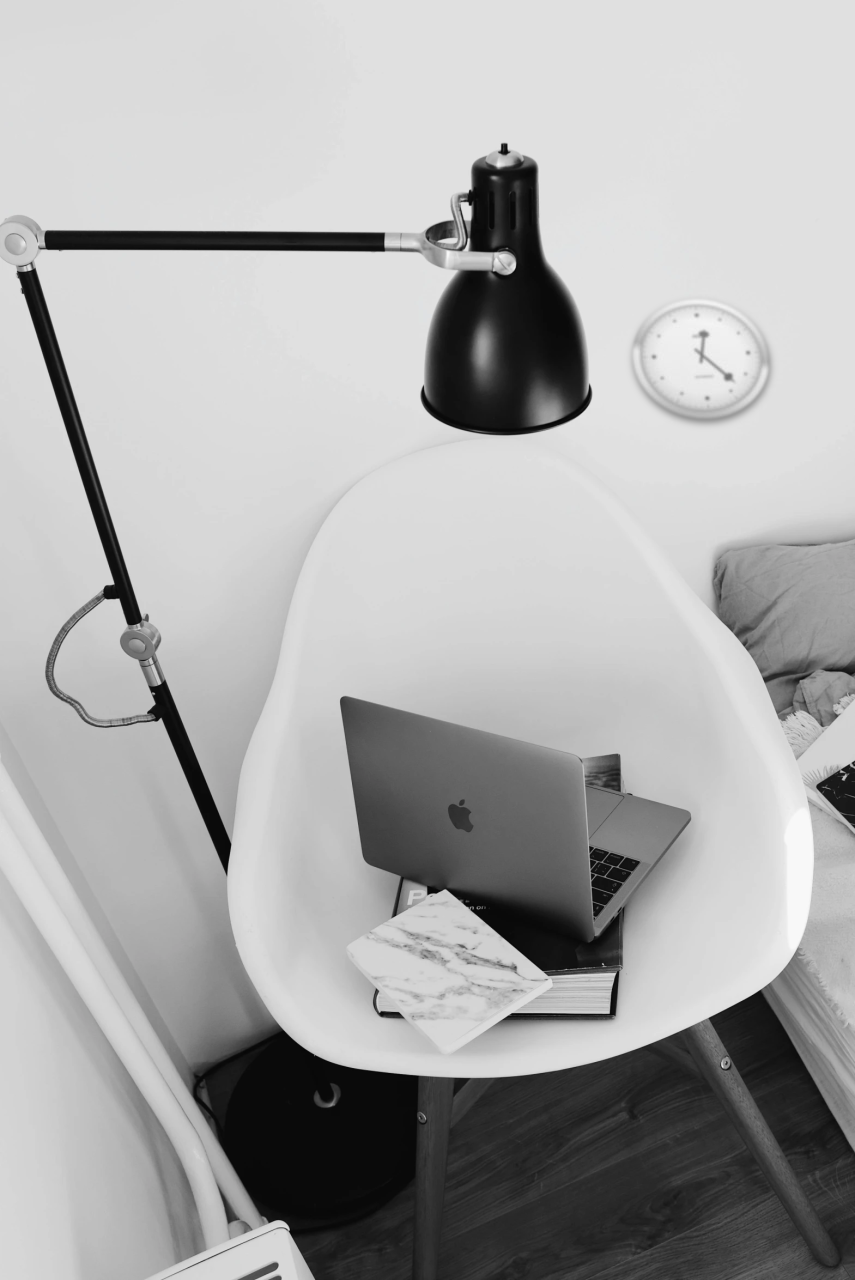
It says 12.23
